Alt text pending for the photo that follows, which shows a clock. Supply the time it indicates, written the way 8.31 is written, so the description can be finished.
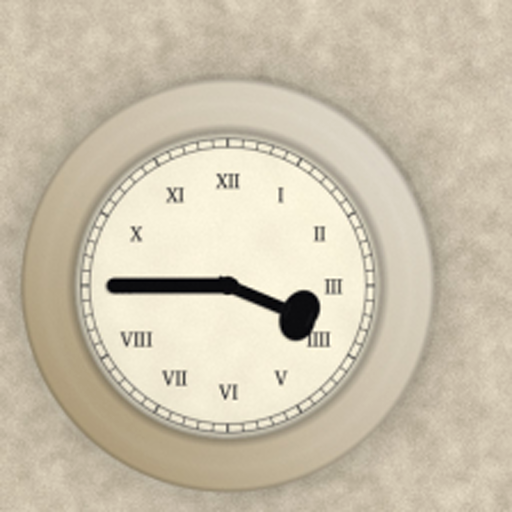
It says 3.45
